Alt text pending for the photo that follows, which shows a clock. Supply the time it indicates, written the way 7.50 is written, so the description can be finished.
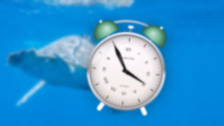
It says 3.55
